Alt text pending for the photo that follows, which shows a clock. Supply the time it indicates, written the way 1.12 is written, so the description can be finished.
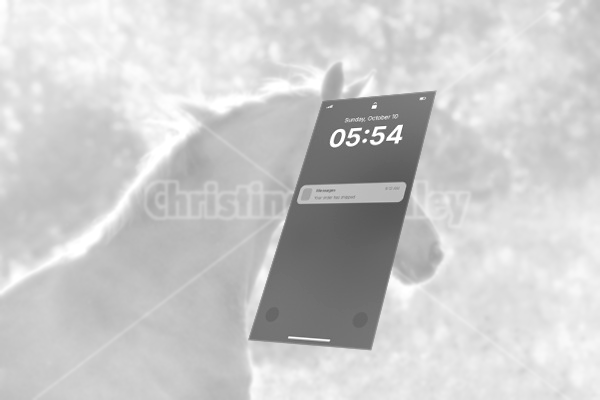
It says 5.54
